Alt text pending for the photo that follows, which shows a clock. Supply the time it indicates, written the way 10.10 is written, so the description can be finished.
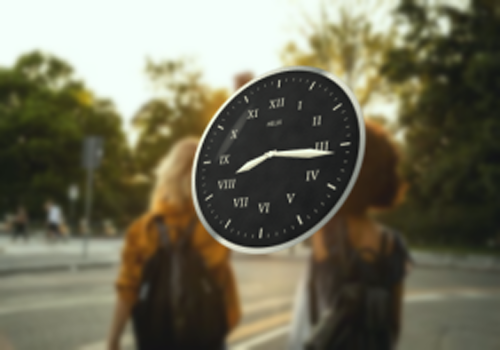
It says 8.16
